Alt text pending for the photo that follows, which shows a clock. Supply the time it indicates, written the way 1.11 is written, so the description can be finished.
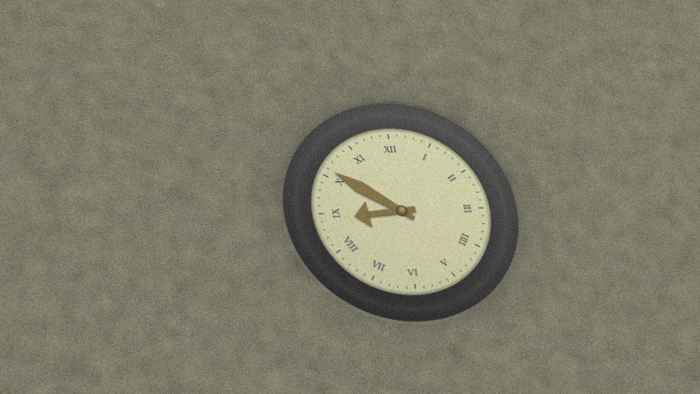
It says 8.51
